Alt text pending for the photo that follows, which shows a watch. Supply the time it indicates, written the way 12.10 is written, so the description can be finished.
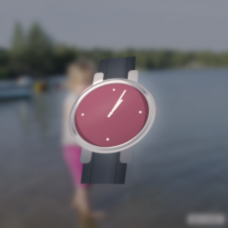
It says 1.04
